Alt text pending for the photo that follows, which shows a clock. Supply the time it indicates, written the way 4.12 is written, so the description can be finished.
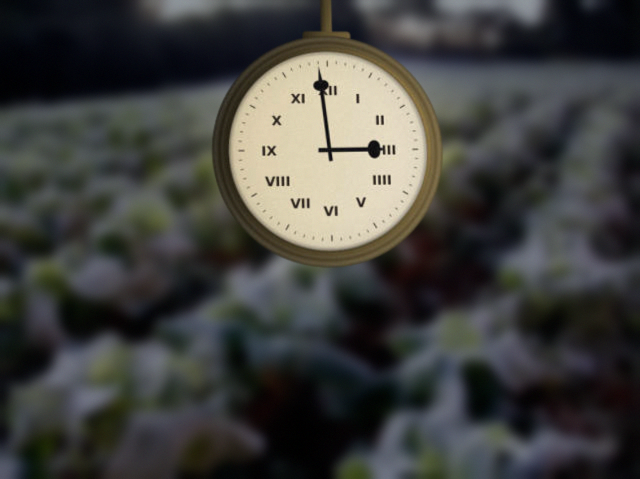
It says 2.59
